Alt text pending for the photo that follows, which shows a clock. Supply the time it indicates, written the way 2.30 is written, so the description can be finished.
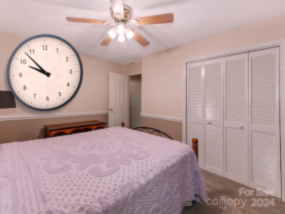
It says 9.53
